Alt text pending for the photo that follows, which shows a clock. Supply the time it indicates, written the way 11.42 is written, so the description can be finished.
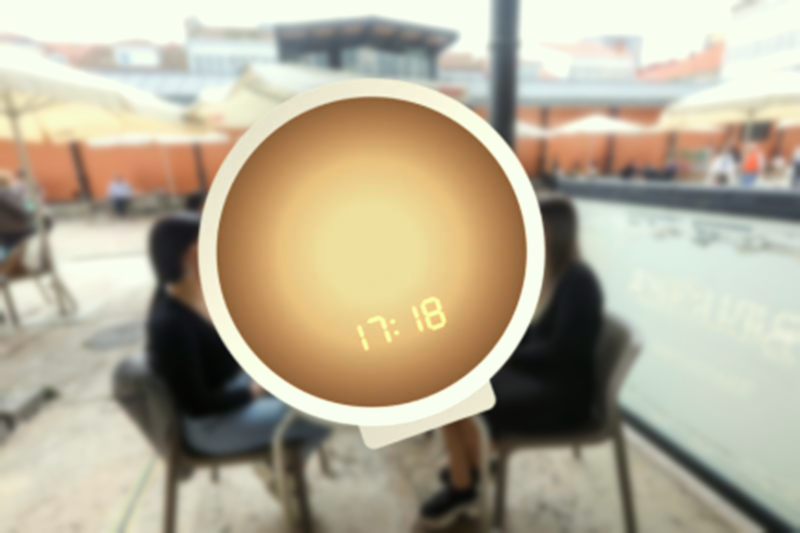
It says 17.18
